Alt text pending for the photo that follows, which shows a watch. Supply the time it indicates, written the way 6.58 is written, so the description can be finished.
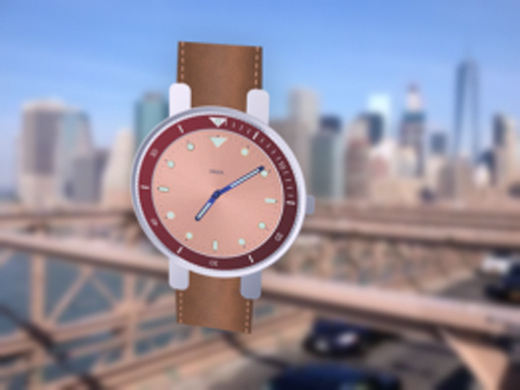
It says 7.09
